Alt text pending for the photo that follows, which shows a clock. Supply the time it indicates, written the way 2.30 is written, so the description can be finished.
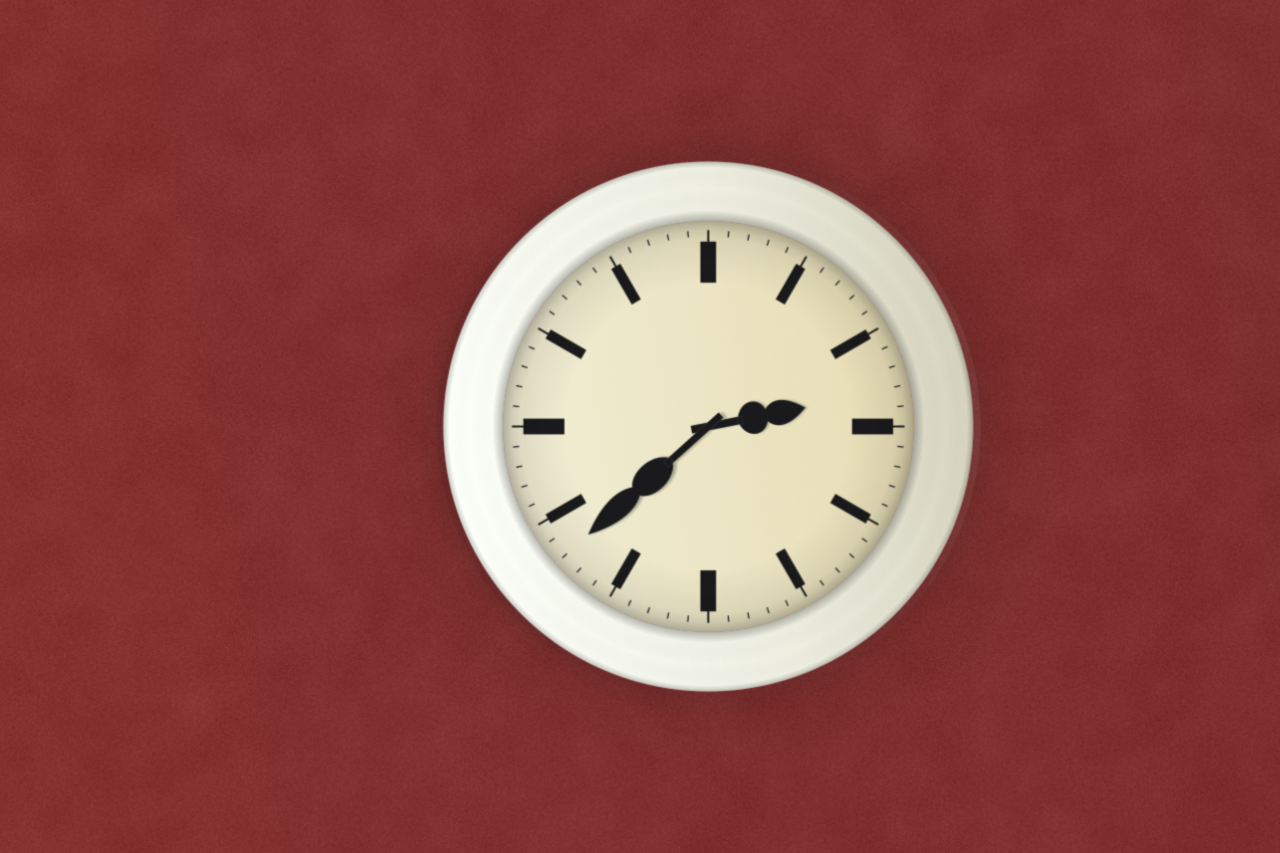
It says 2.38
